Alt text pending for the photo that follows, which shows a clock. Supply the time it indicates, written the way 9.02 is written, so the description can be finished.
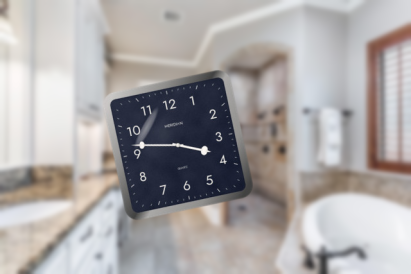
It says 3.47
